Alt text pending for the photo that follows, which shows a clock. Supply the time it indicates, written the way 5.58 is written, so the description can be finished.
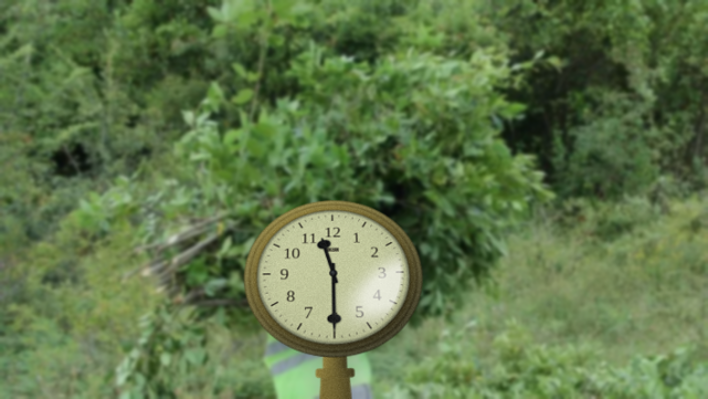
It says 11.30
